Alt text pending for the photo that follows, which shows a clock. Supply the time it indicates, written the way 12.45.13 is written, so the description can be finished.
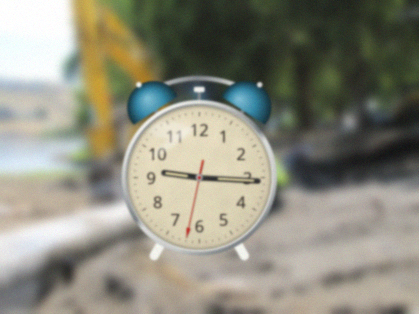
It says 9.15.32
